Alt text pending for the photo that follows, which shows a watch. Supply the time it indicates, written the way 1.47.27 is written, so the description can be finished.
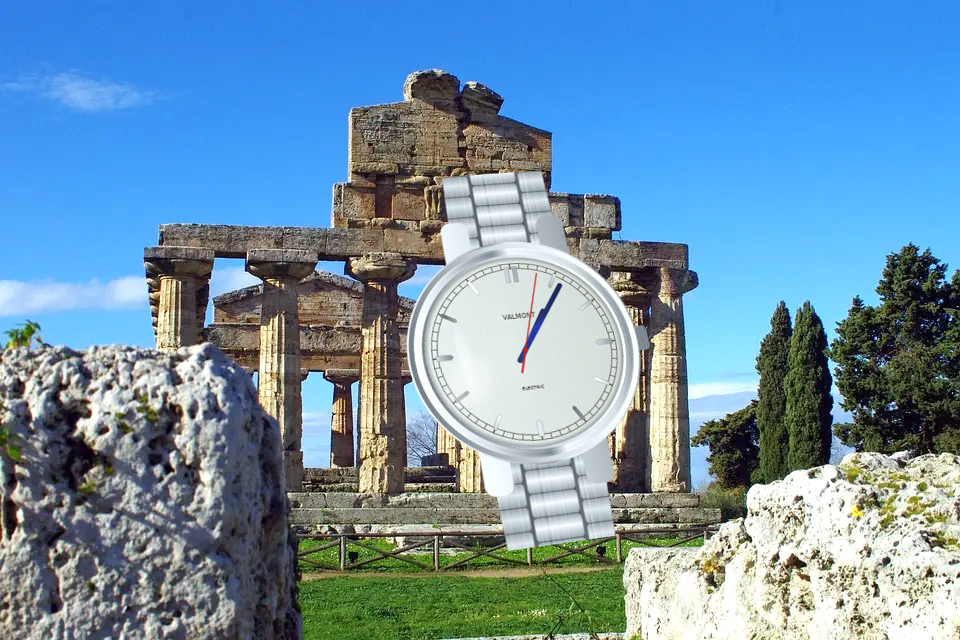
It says 1.06.03
